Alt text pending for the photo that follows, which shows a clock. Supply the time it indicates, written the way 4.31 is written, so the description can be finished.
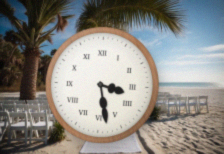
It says 3.28
